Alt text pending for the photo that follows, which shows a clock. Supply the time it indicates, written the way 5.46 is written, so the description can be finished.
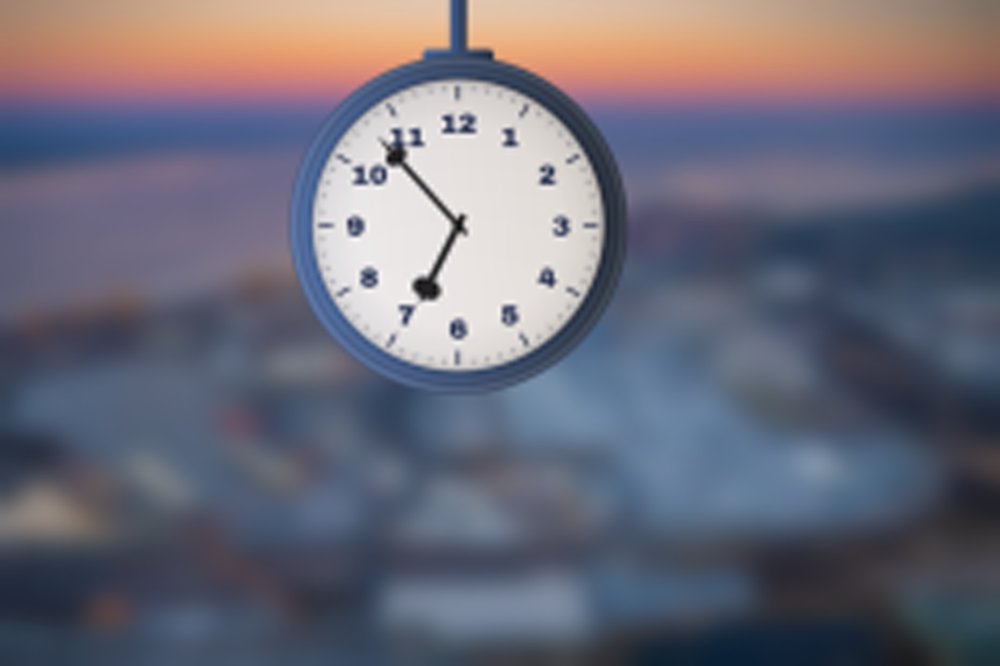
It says 6.53
